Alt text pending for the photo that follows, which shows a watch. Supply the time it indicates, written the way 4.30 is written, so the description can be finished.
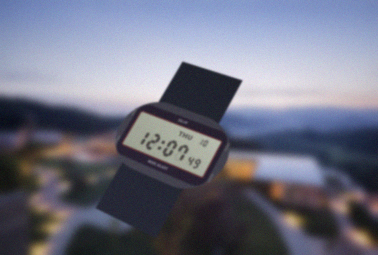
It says 12.07
